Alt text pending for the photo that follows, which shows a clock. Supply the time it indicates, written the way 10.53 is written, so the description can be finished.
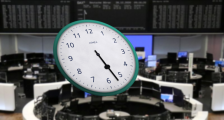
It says 5.27
